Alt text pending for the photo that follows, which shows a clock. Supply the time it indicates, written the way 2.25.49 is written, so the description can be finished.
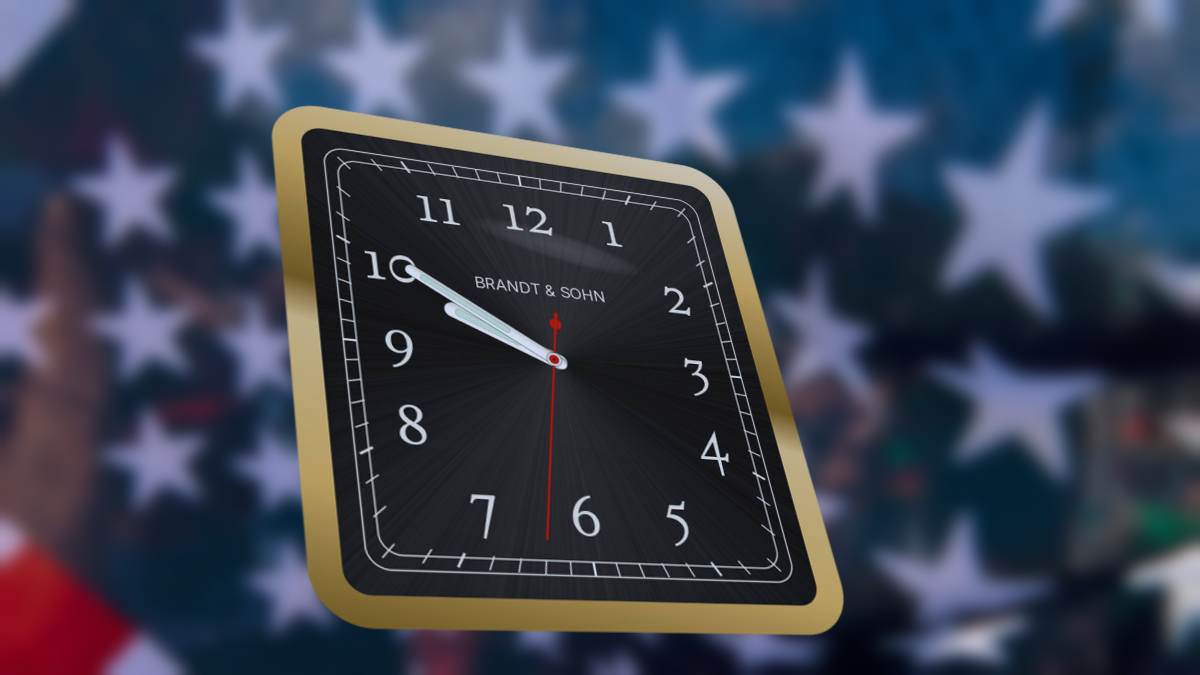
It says 9.50.32
